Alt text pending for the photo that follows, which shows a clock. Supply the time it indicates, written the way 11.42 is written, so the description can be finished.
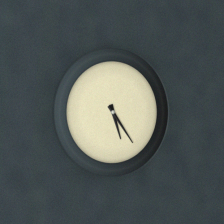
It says 5.24
